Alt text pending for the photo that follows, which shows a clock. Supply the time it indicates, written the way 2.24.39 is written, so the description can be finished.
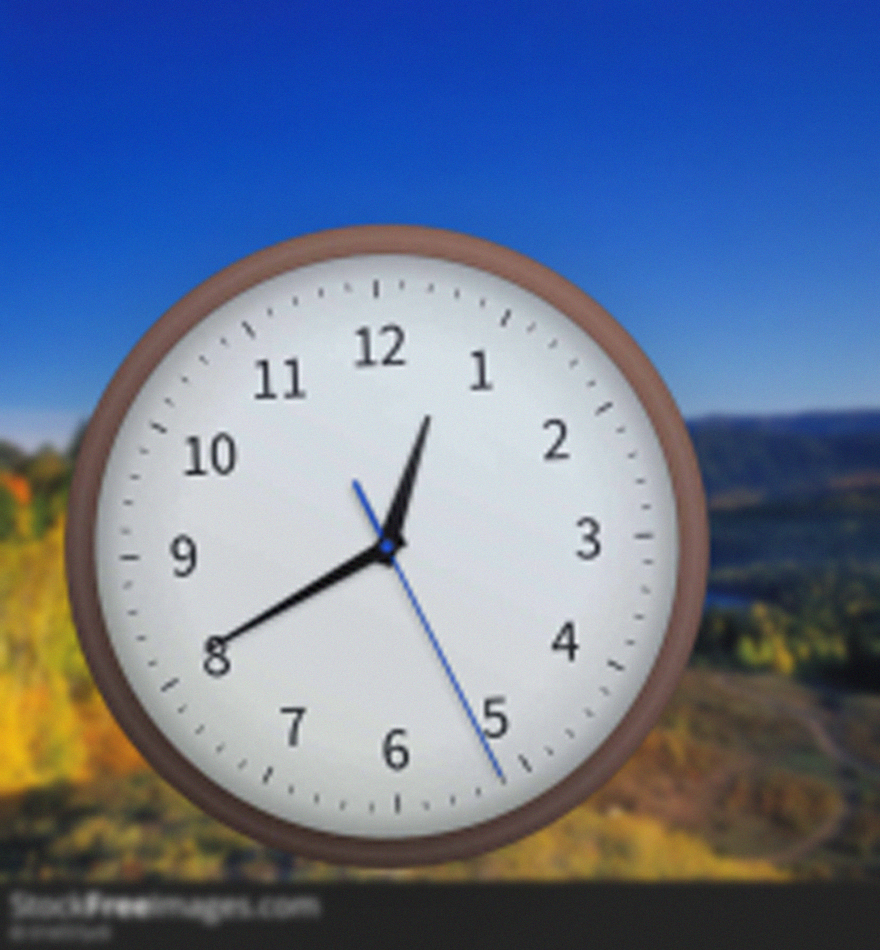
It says 12.40.26
